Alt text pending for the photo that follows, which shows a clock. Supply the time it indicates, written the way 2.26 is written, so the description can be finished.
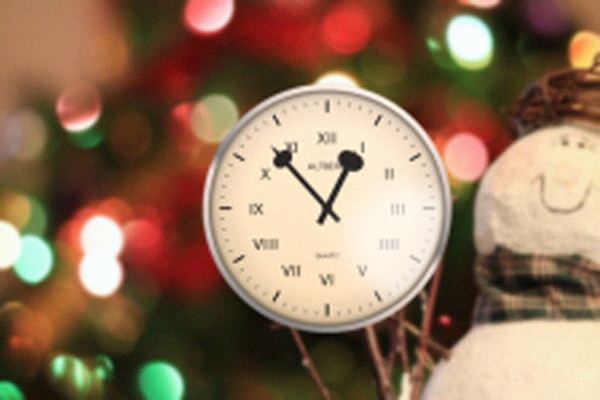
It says 12.53
